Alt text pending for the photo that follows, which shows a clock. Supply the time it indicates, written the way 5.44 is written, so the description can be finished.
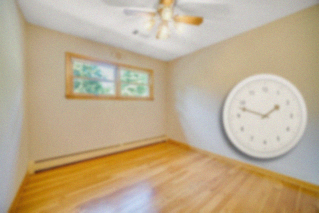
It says 1.48
